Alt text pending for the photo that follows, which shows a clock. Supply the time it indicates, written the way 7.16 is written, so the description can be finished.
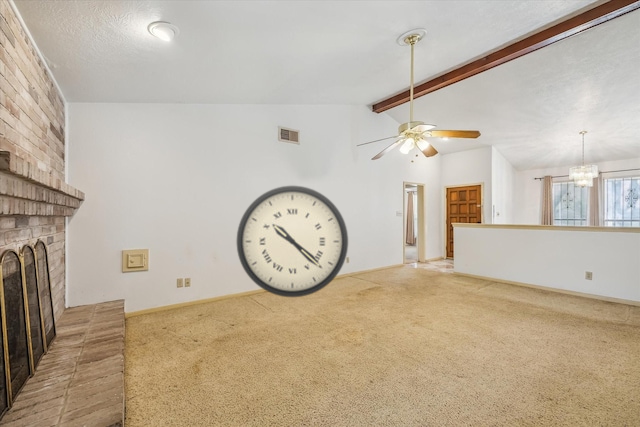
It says 10.22
